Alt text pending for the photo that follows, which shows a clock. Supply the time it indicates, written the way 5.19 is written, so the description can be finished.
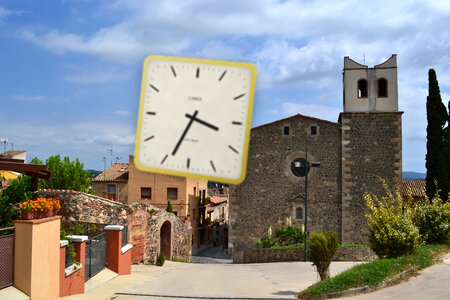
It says 3.34
